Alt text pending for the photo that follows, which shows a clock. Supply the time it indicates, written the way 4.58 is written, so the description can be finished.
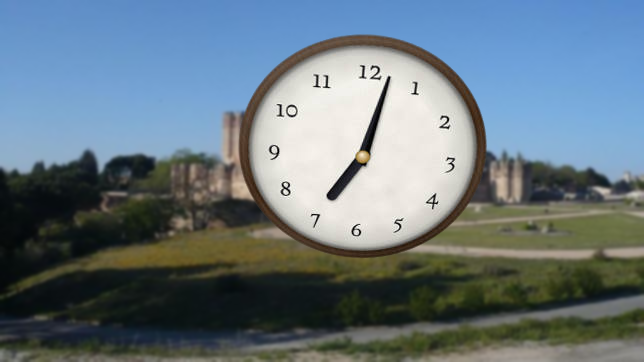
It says 7.02
